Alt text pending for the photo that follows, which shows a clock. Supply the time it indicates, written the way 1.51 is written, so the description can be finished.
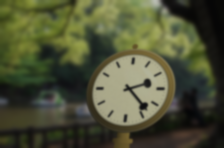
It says 2.23
